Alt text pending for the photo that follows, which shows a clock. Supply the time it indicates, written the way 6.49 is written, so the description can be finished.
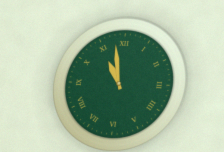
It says 10.58
